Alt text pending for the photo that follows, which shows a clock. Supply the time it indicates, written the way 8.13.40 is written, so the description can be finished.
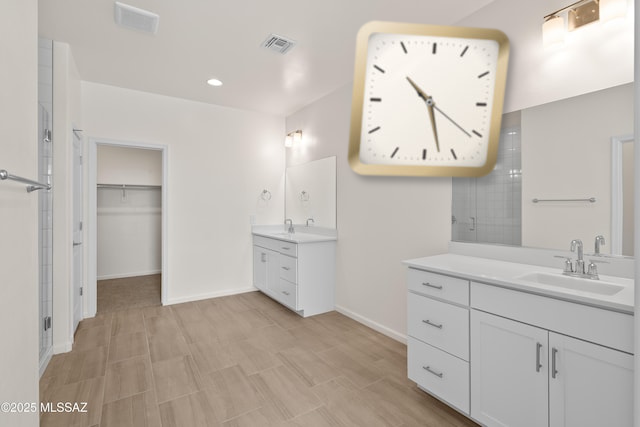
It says 10.27.21
